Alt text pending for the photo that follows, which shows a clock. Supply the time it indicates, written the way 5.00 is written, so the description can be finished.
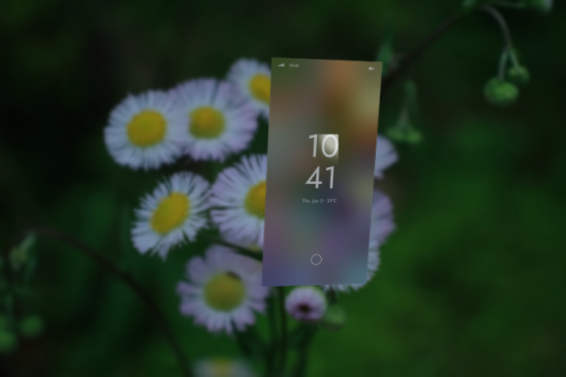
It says 10.41
